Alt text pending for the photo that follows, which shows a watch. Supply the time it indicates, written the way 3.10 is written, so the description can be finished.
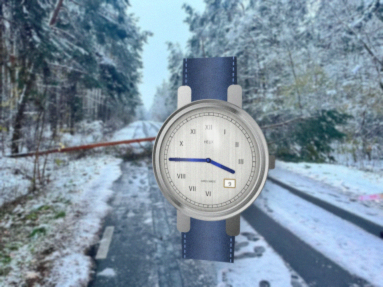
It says 3.45
